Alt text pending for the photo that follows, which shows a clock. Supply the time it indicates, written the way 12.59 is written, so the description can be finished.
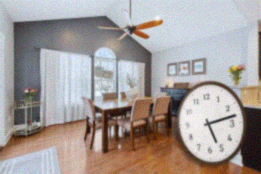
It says 5.13
